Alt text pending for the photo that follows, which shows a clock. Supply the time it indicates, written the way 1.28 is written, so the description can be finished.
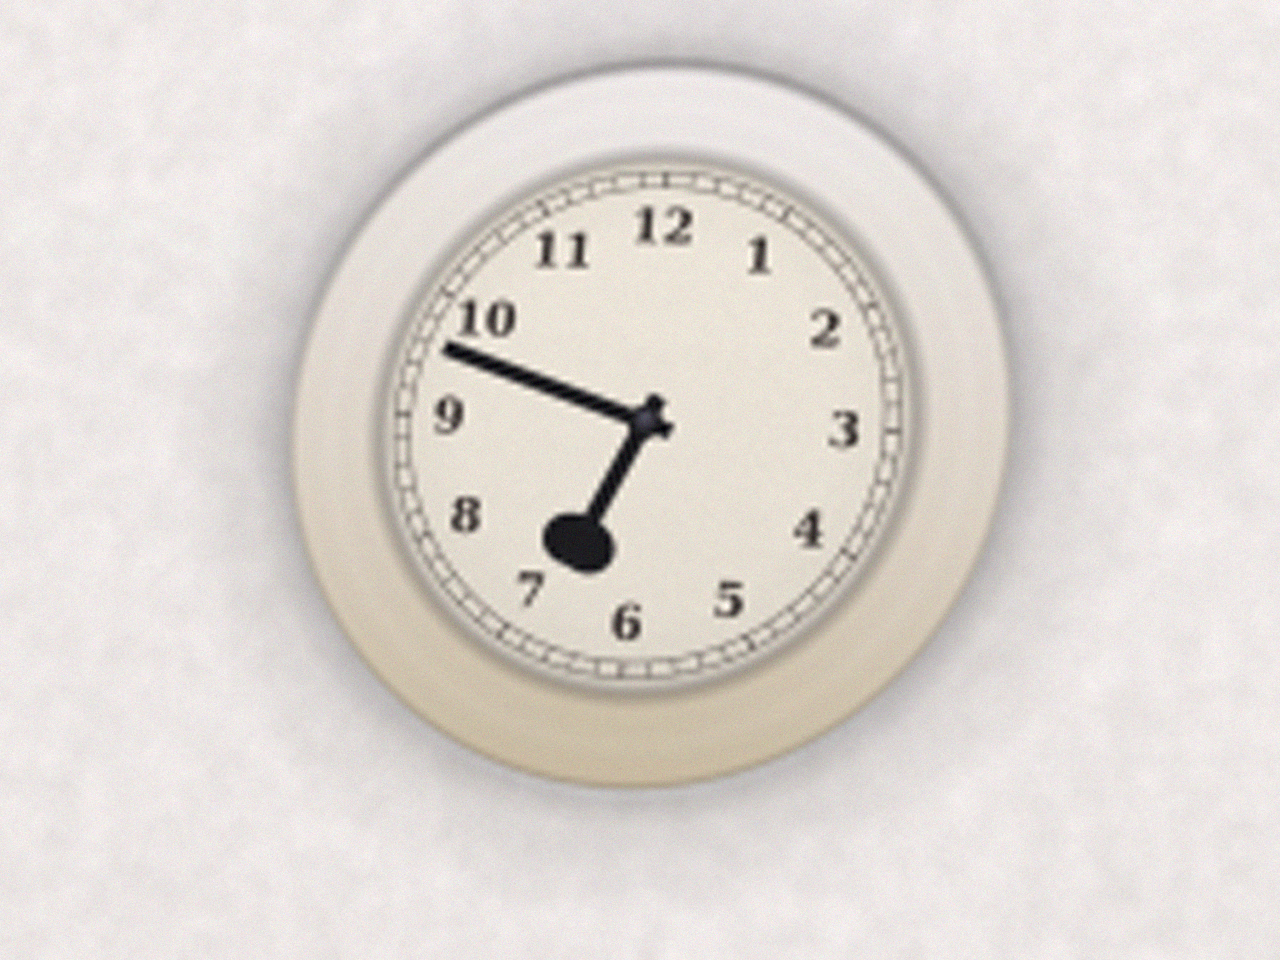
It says 6.48
